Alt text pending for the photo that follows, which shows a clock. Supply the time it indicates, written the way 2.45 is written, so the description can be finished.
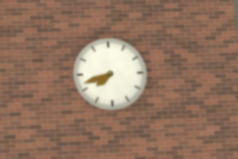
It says 7.42
